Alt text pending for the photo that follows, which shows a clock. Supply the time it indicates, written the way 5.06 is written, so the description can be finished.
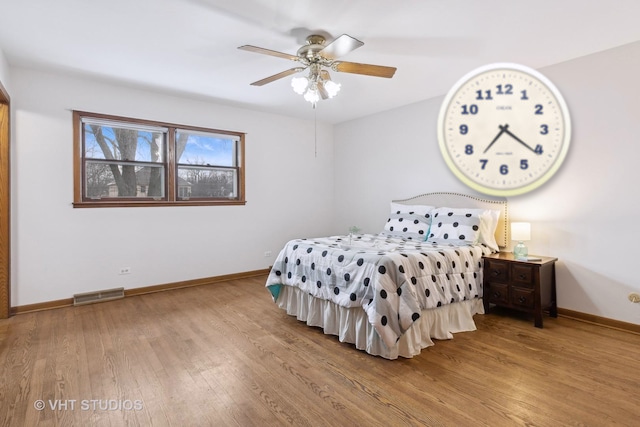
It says 7.21
